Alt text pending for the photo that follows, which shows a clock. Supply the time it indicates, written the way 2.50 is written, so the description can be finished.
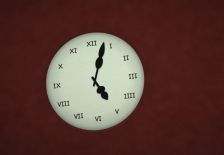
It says 5.03
